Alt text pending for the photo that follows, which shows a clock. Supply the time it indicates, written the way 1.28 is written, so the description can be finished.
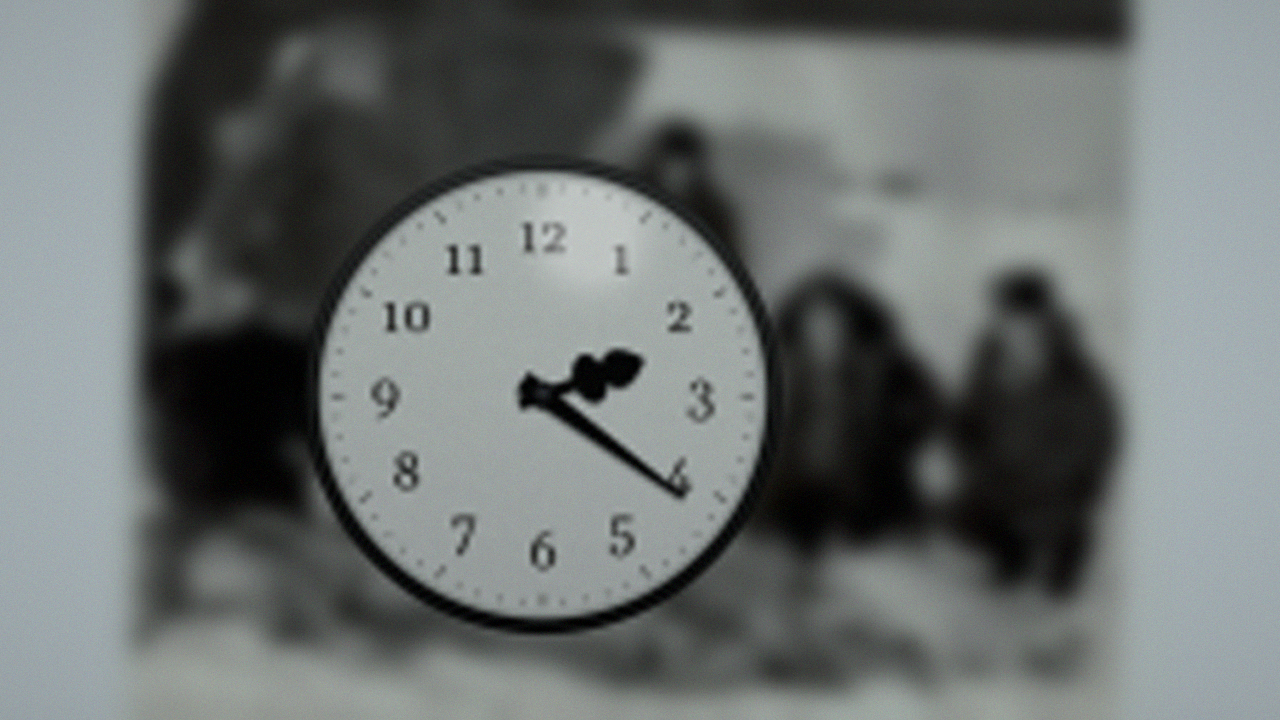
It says 2.21
